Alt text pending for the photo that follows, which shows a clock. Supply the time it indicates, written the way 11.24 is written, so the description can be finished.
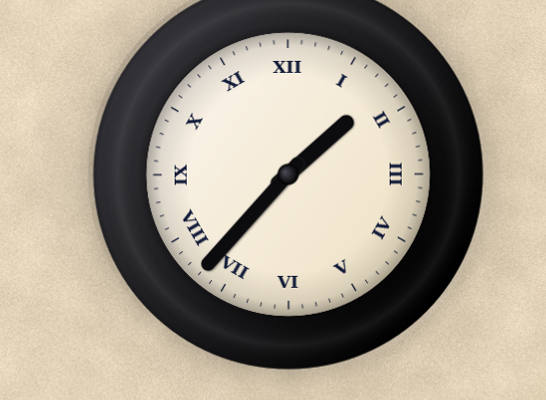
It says 1.37
